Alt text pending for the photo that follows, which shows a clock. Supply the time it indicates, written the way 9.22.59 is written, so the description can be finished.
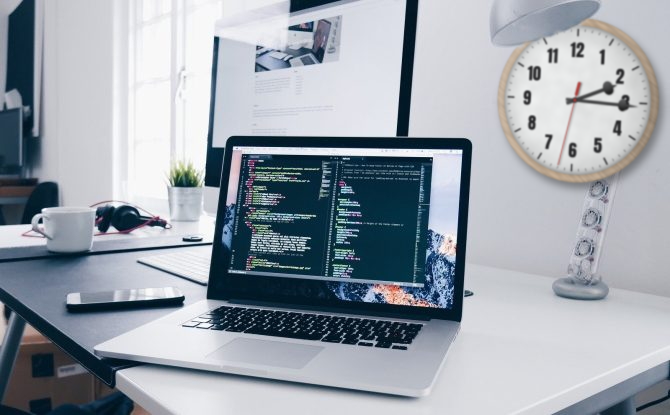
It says 2.15.32
